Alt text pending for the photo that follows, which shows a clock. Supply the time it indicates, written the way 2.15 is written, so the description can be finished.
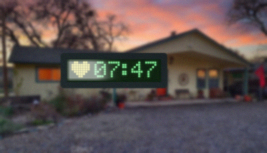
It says 7.47
